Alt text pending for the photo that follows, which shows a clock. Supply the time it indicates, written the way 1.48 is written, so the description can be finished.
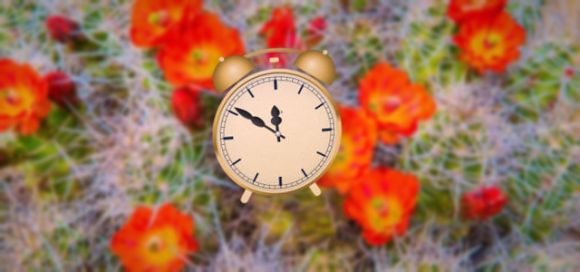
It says 11.51
